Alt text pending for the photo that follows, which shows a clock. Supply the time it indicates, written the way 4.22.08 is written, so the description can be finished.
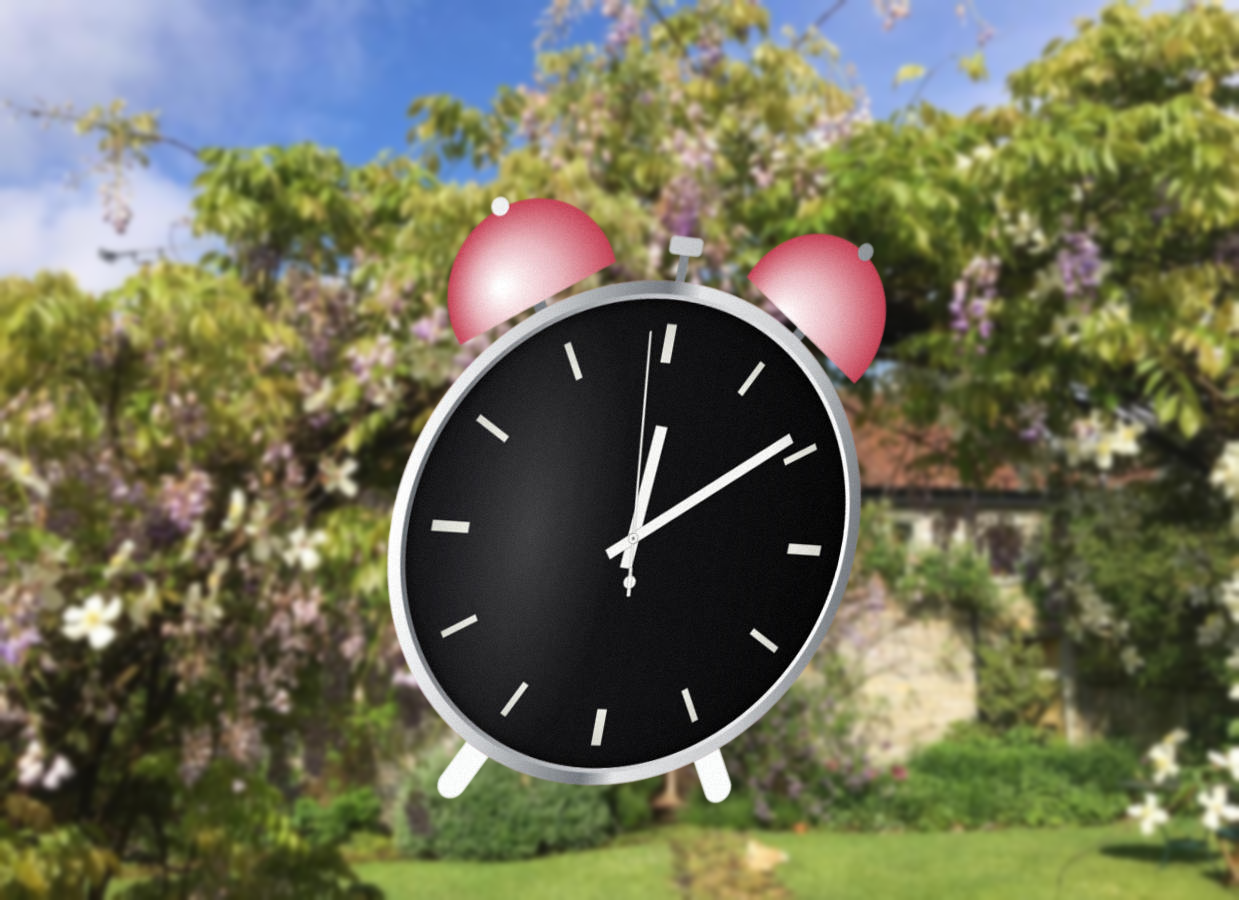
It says 12.08.59
